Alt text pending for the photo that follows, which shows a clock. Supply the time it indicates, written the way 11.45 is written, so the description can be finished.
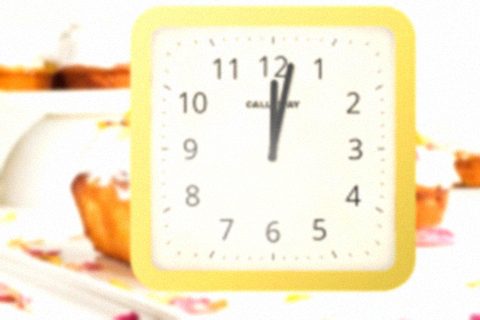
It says 12.02
